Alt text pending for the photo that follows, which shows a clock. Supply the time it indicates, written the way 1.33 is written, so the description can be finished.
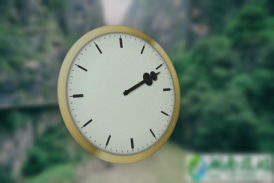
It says 2.11
